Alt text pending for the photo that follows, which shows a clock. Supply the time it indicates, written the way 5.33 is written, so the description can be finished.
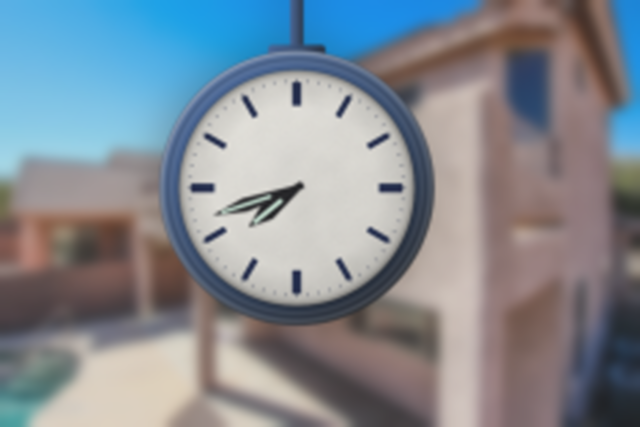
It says 7.42
